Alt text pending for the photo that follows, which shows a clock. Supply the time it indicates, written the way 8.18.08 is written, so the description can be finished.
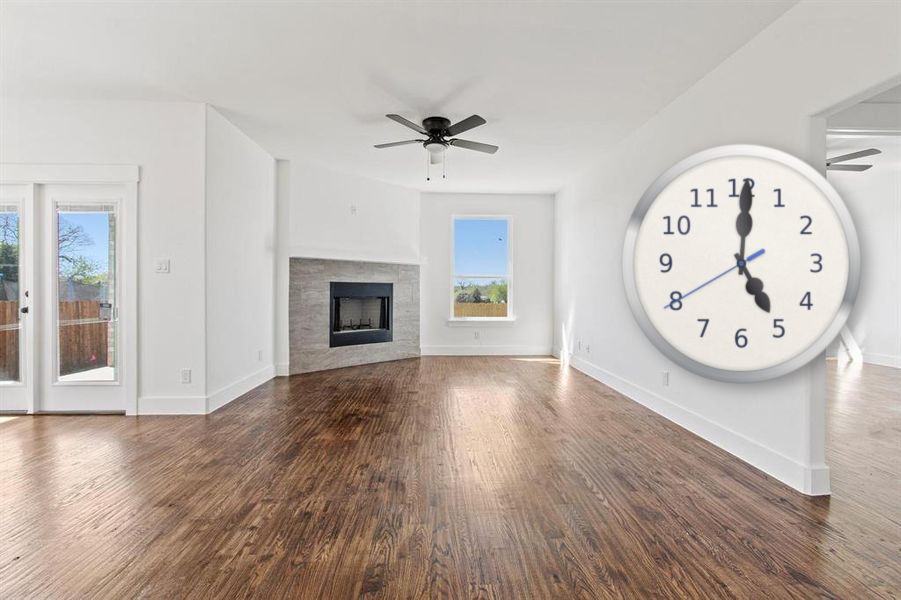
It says 5.00.40
